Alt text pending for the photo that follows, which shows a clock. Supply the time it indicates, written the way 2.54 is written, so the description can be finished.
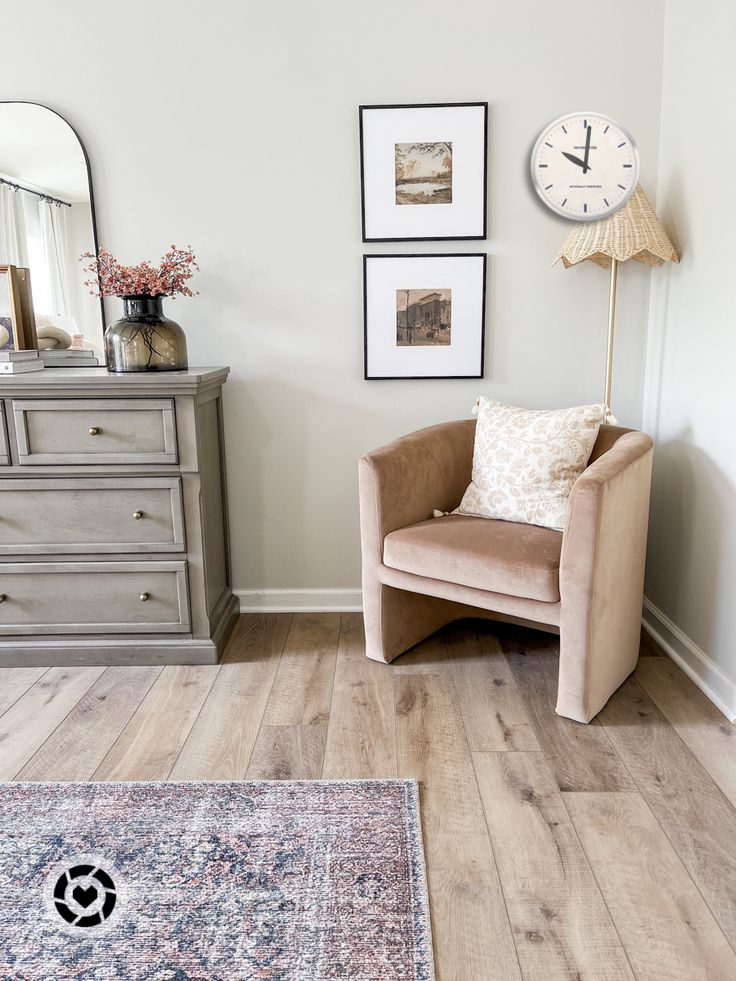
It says 10.01
